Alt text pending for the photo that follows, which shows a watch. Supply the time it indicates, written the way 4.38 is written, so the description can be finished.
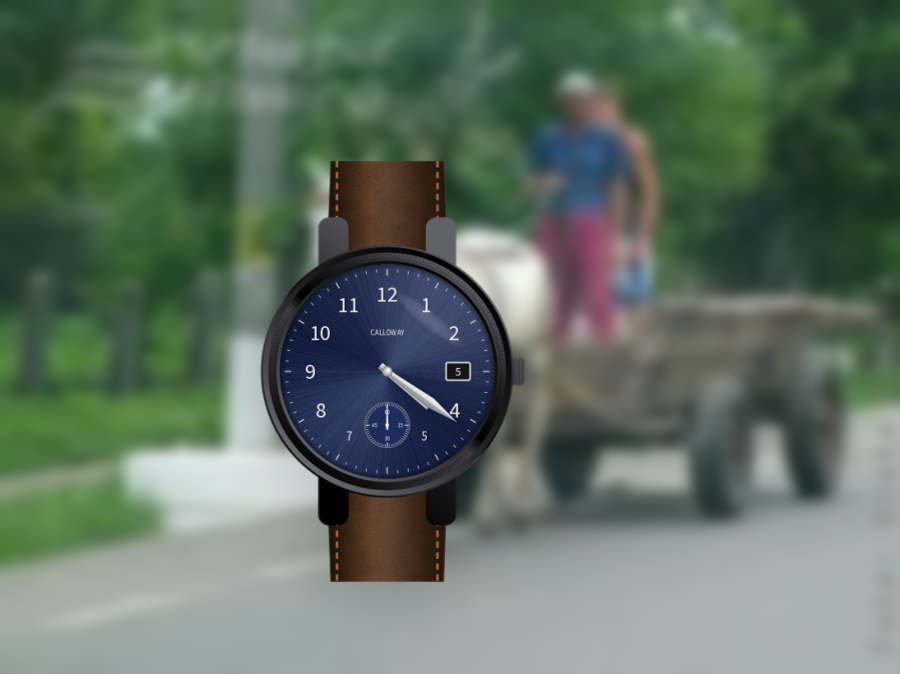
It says 4.21
